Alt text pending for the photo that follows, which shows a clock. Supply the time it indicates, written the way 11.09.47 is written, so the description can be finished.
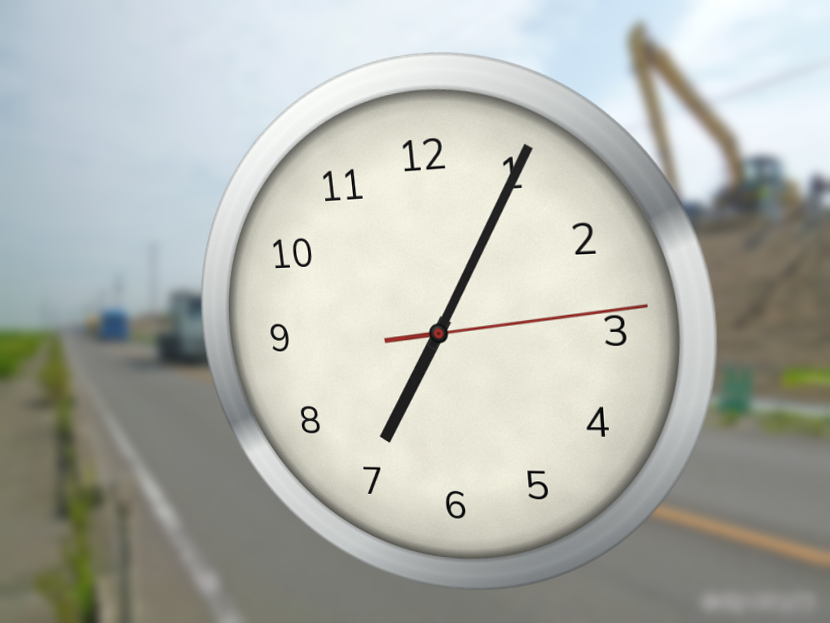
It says 7.05.14
